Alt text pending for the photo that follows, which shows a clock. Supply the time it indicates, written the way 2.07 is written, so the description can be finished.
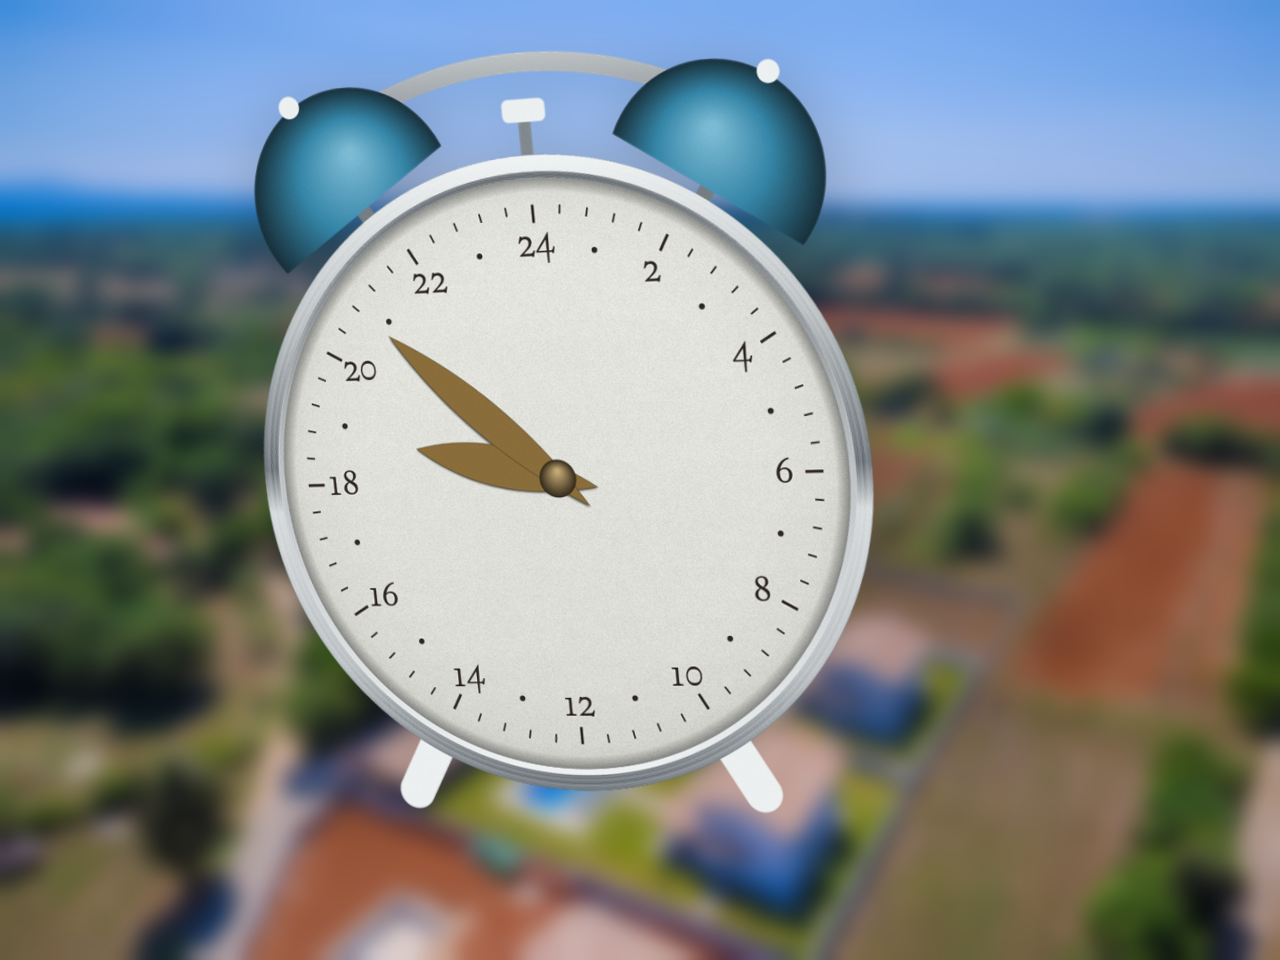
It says 18.52
